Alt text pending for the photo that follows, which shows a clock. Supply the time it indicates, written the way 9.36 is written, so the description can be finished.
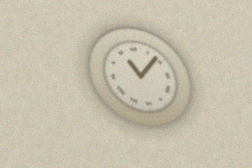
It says 11.08
